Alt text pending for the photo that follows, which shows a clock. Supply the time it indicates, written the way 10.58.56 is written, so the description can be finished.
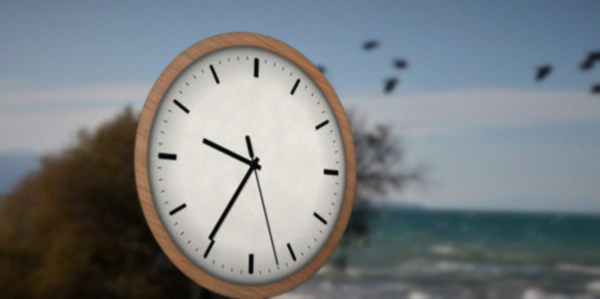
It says 9.35.27
